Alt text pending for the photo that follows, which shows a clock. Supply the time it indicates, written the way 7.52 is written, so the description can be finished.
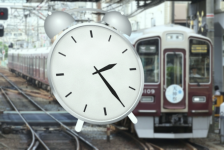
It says 2.25
